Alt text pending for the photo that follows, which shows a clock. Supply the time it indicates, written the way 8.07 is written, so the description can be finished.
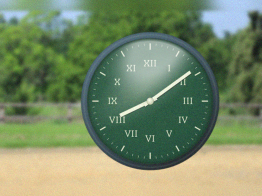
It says 8.09
